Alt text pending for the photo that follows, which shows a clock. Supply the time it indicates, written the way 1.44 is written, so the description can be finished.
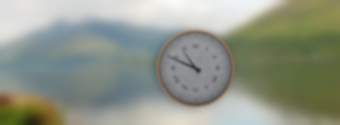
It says 10.49
